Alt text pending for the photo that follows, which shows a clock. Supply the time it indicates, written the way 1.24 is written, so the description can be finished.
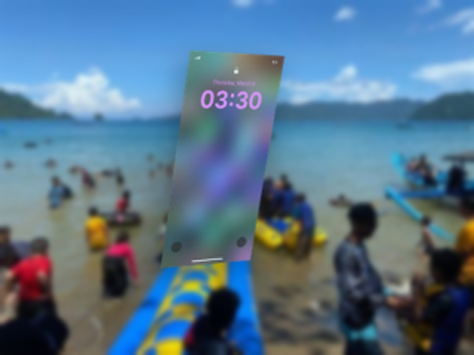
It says 3.30
